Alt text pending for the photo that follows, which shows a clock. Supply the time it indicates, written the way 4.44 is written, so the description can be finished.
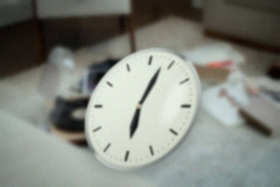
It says 6.03
